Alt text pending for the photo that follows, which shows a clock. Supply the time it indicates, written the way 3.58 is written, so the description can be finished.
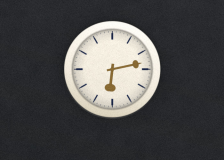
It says 6.13
